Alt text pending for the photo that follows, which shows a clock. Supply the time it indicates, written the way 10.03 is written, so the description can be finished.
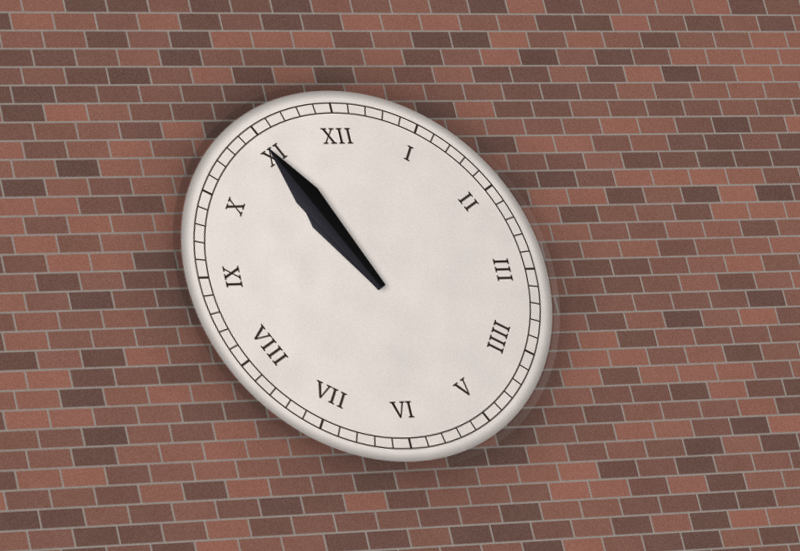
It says 10.55
